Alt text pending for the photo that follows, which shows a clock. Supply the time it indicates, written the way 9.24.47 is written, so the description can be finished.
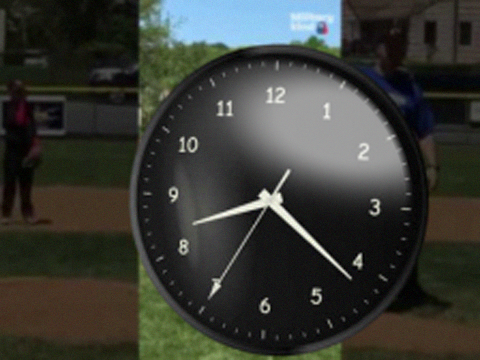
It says 8.21.35
